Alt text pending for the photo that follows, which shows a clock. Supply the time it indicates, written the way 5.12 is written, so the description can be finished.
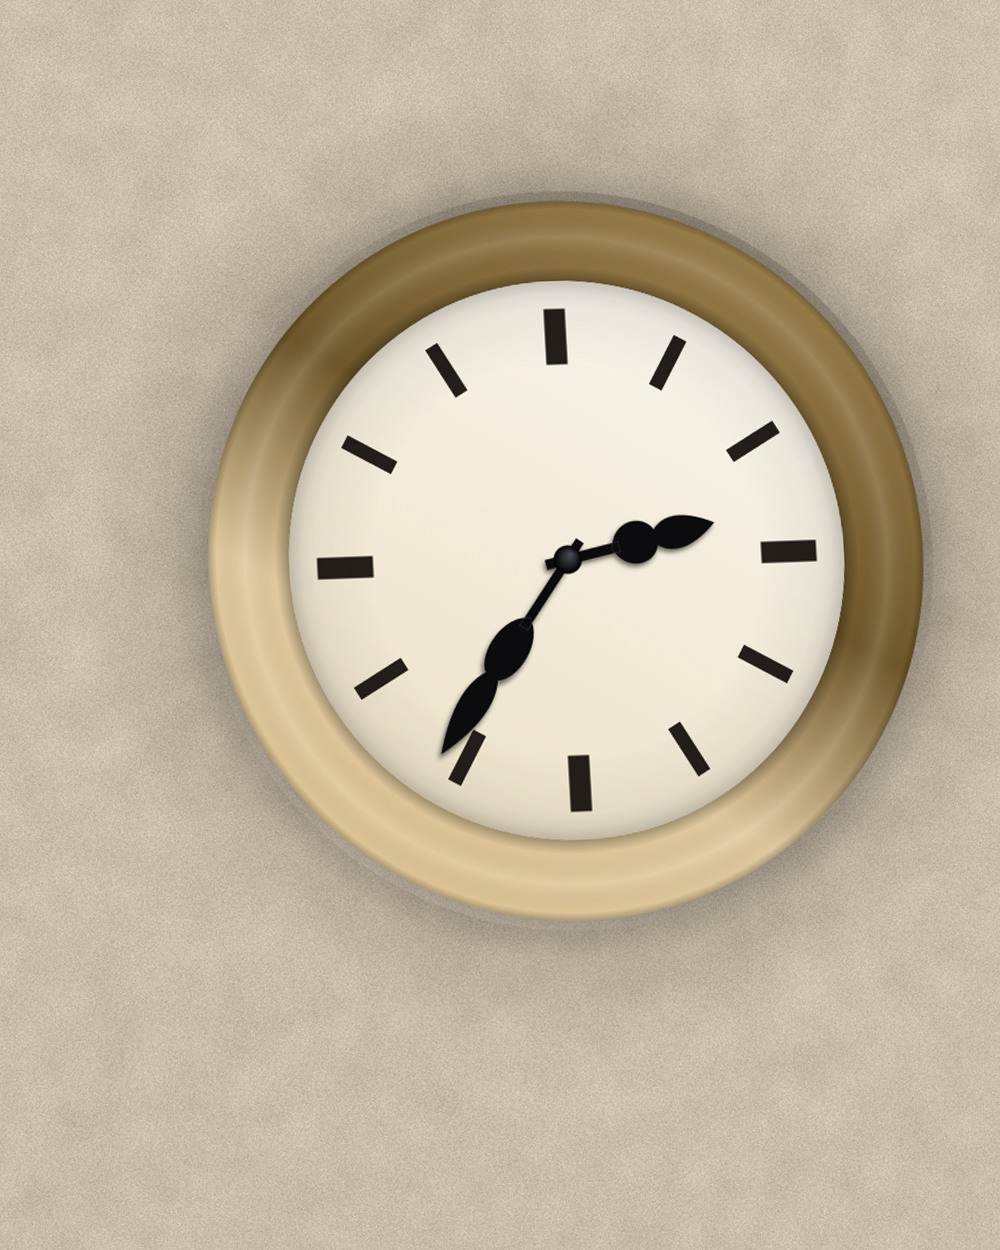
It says 2.36
